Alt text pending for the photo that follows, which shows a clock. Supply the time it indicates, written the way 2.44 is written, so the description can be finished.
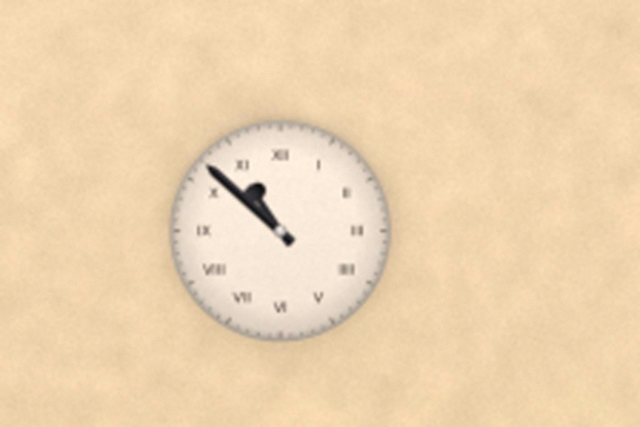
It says 10.52
